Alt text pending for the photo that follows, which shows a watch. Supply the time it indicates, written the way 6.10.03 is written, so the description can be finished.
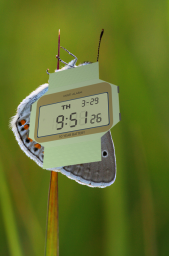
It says 9.51.26
